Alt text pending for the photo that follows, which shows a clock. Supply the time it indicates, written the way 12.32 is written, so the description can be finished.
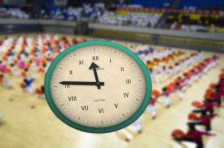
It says 11.46
